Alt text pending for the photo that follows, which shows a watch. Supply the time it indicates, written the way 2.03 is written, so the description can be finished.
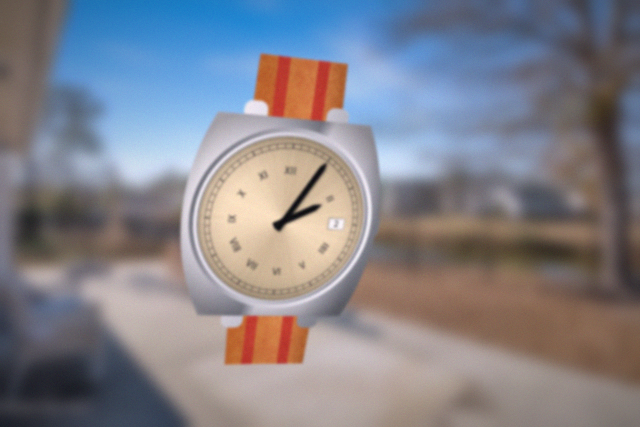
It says 2.05
